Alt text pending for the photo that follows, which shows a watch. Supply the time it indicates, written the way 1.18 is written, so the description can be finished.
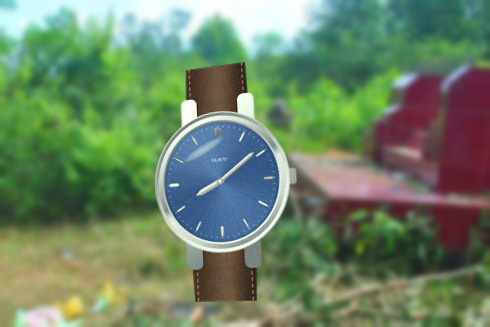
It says 8.09
